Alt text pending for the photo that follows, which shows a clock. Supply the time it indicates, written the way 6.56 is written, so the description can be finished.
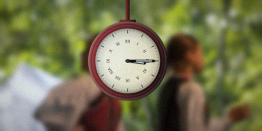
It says 3.15
